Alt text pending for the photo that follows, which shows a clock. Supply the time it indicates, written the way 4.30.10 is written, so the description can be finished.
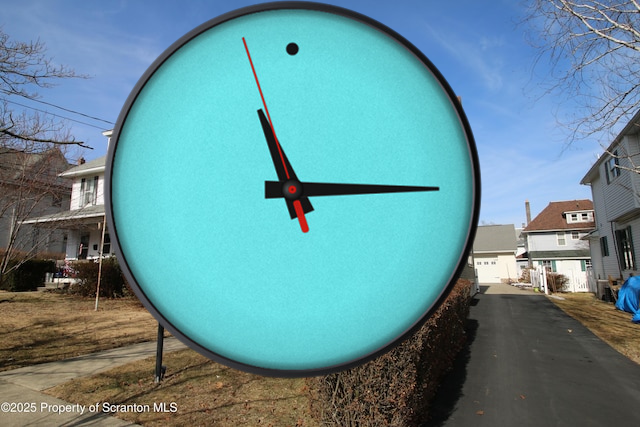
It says 11.14.57
